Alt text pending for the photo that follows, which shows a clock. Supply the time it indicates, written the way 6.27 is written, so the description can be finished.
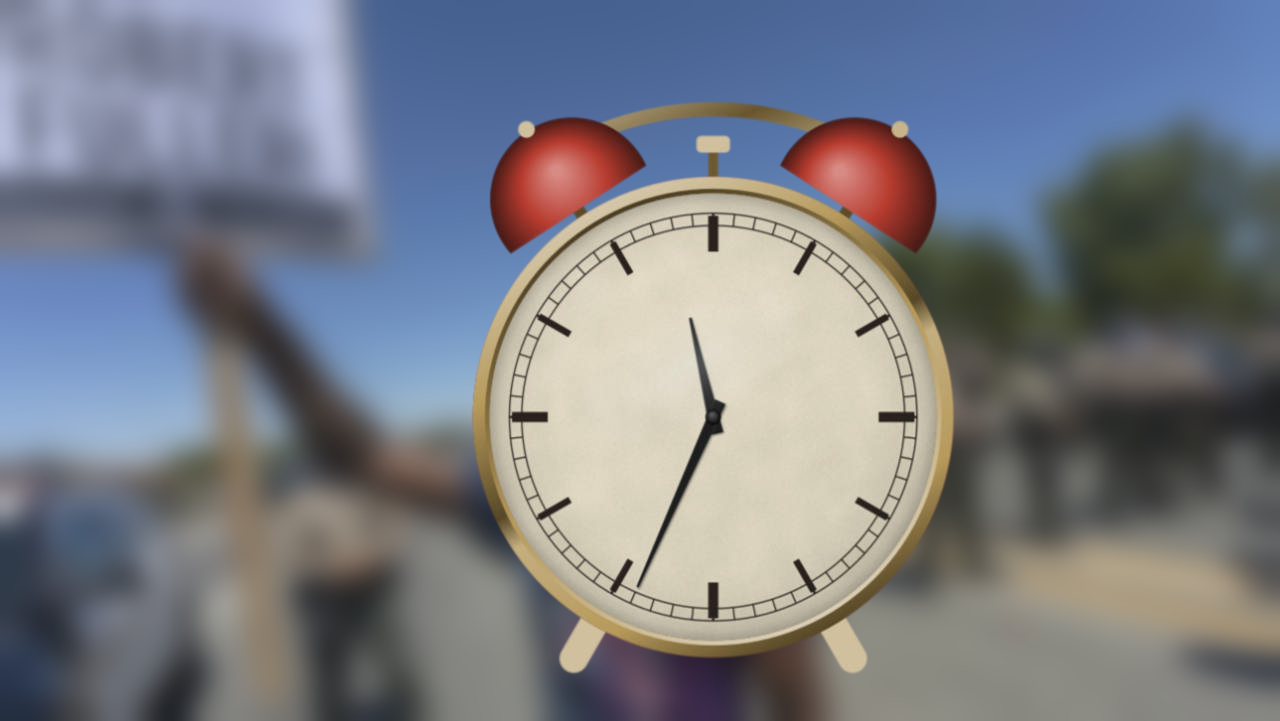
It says 11.34
